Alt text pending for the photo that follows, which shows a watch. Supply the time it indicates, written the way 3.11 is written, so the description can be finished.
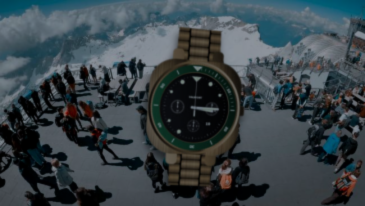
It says 3.15
